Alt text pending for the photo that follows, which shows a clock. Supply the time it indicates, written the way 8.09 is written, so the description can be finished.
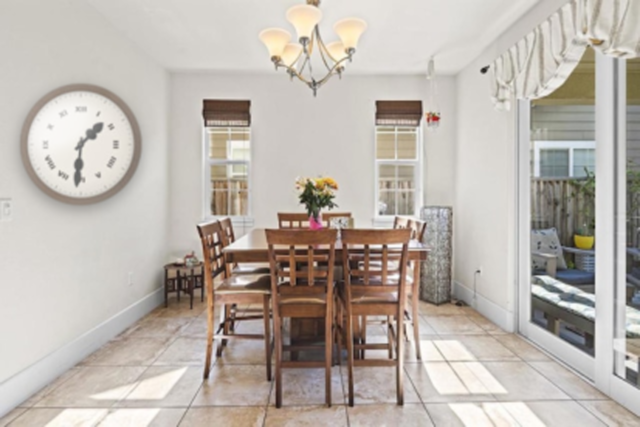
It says 1.31
